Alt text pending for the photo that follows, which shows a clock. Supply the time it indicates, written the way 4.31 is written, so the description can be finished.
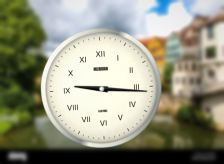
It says 9.16
